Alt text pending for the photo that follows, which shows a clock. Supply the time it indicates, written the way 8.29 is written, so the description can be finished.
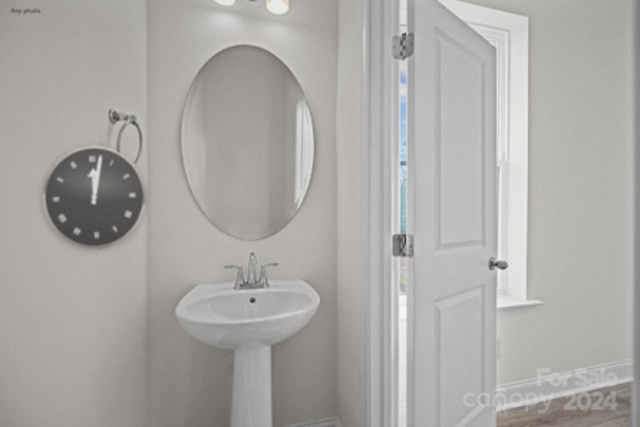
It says 12.02
